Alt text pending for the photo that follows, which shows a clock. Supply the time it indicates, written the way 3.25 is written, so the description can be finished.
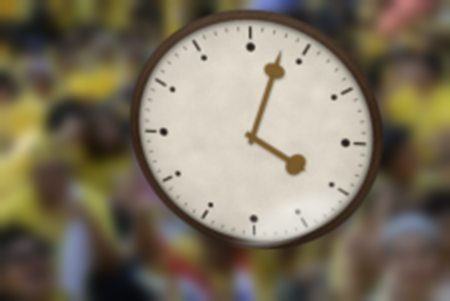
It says 4.03
